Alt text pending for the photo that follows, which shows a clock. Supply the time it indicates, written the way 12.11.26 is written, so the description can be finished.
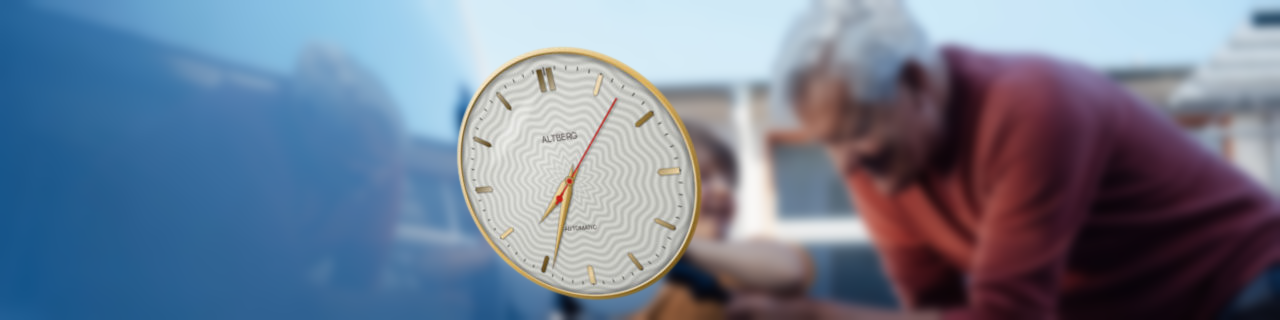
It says 7.34.07
